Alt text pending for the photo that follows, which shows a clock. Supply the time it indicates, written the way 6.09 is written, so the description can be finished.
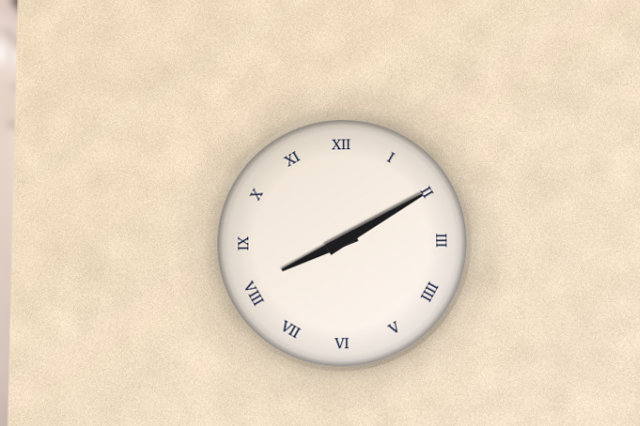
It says 8.10
